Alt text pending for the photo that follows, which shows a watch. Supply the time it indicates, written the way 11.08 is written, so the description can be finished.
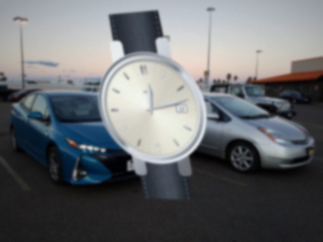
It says 12.13
